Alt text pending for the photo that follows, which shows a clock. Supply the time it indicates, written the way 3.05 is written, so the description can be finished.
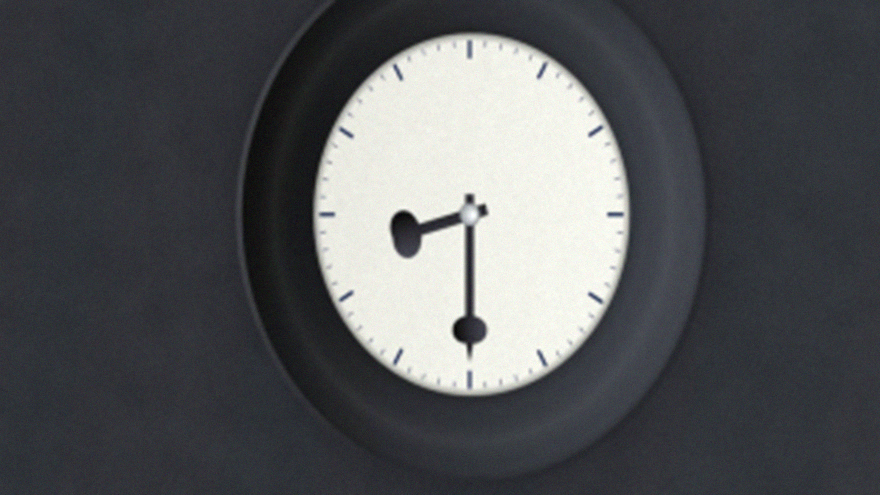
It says 8.30
